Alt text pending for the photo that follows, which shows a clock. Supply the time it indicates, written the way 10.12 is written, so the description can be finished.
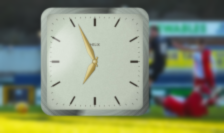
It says 6.56
